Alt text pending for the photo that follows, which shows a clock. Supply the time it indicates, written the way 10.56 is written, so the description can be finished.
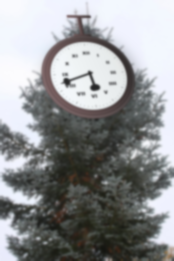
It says 5.42
